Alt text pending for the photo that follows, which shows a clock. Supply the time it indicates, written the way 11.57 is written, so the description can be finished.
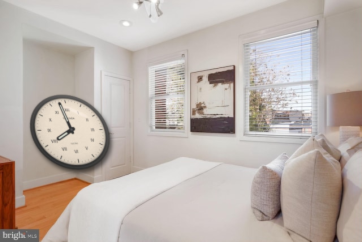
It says 7.58
